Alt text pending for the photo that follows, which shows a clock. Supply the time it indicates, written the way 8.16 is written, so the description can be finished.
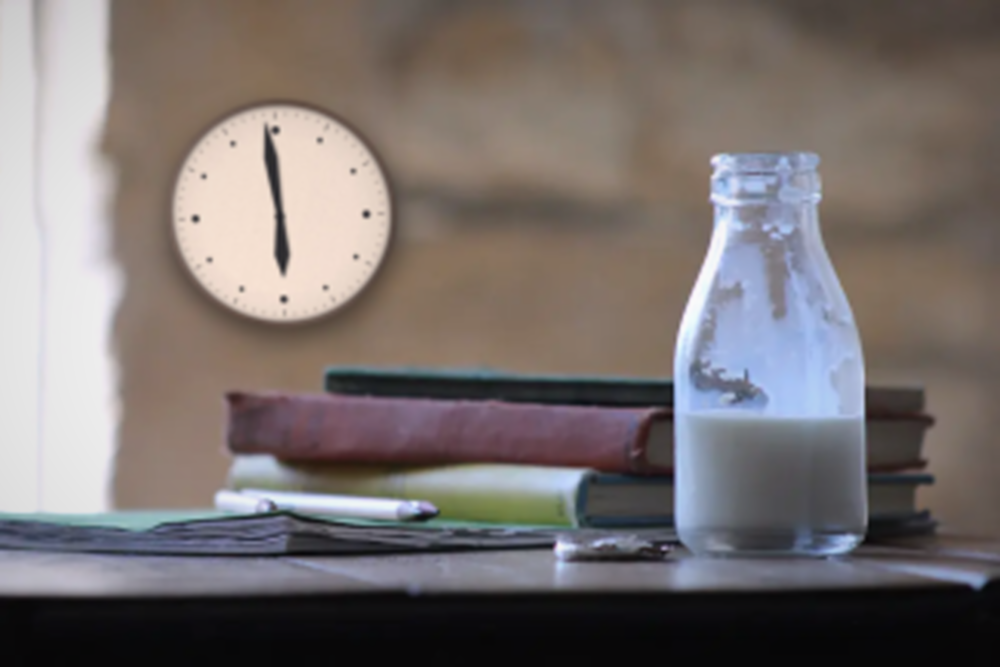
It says 5.59
